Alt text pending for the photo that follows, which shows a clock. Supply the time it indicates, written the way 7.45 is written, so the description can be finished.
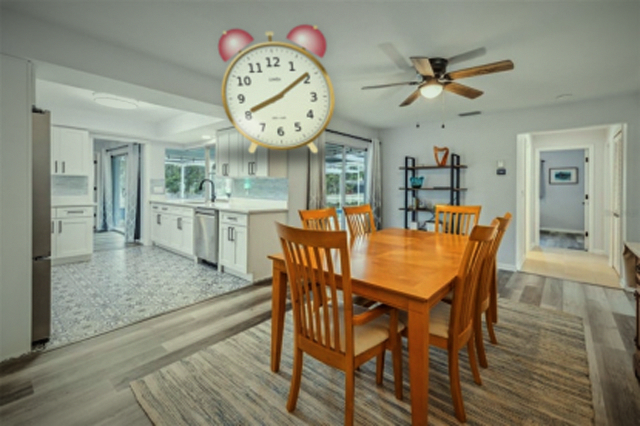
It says 8.09
